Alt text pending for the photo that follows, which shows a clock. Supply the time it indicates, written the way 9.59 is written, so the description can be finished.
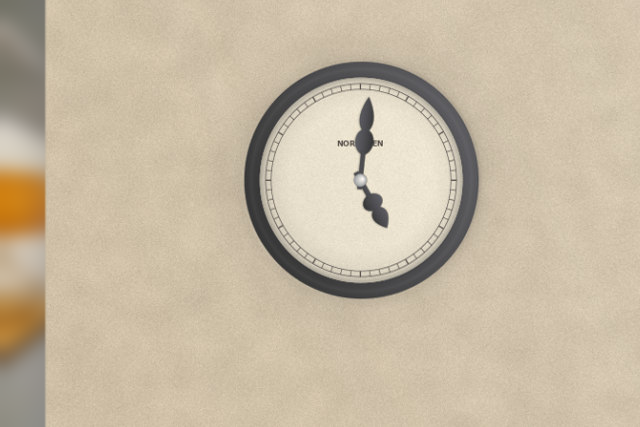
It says 5.01
